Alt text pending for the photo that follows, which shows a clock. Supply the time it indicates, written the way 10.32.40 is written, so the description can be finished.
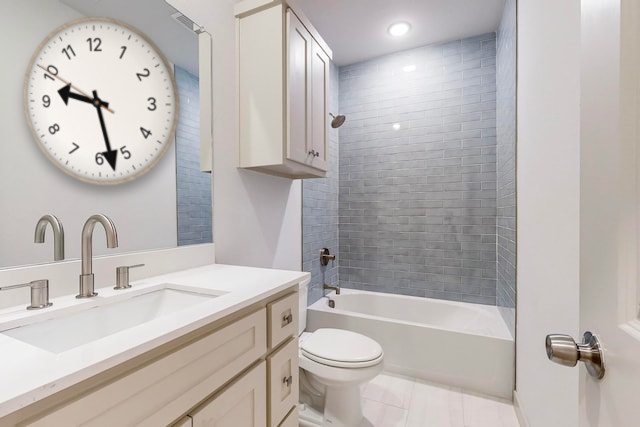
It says 9.27.50
